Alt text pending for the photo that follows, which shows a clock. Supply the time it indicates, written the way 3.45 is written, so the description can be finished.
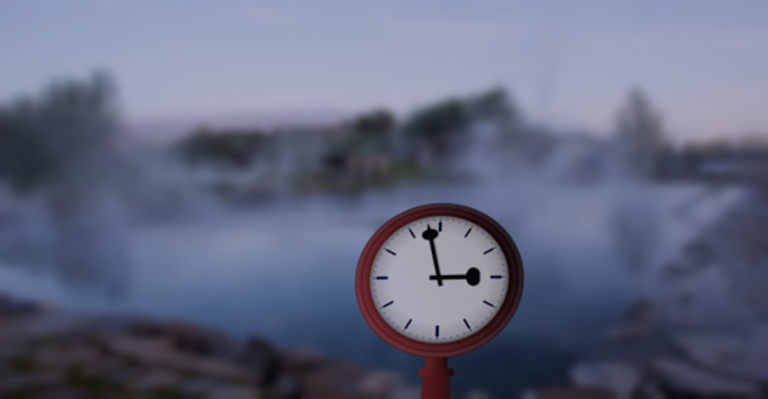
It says 2.58
